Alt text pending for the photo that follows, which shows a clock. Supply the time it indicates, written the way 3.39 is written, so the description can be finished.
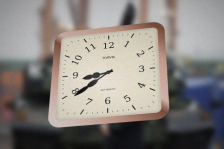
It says 8.39
